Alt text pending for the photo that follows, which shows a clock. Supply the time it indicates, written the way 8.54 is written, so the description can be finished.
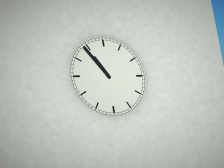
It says 10.54
